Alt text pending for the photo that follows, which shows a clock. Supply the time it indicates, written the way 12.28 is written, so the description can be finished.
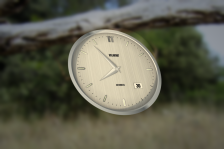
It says 7.54
